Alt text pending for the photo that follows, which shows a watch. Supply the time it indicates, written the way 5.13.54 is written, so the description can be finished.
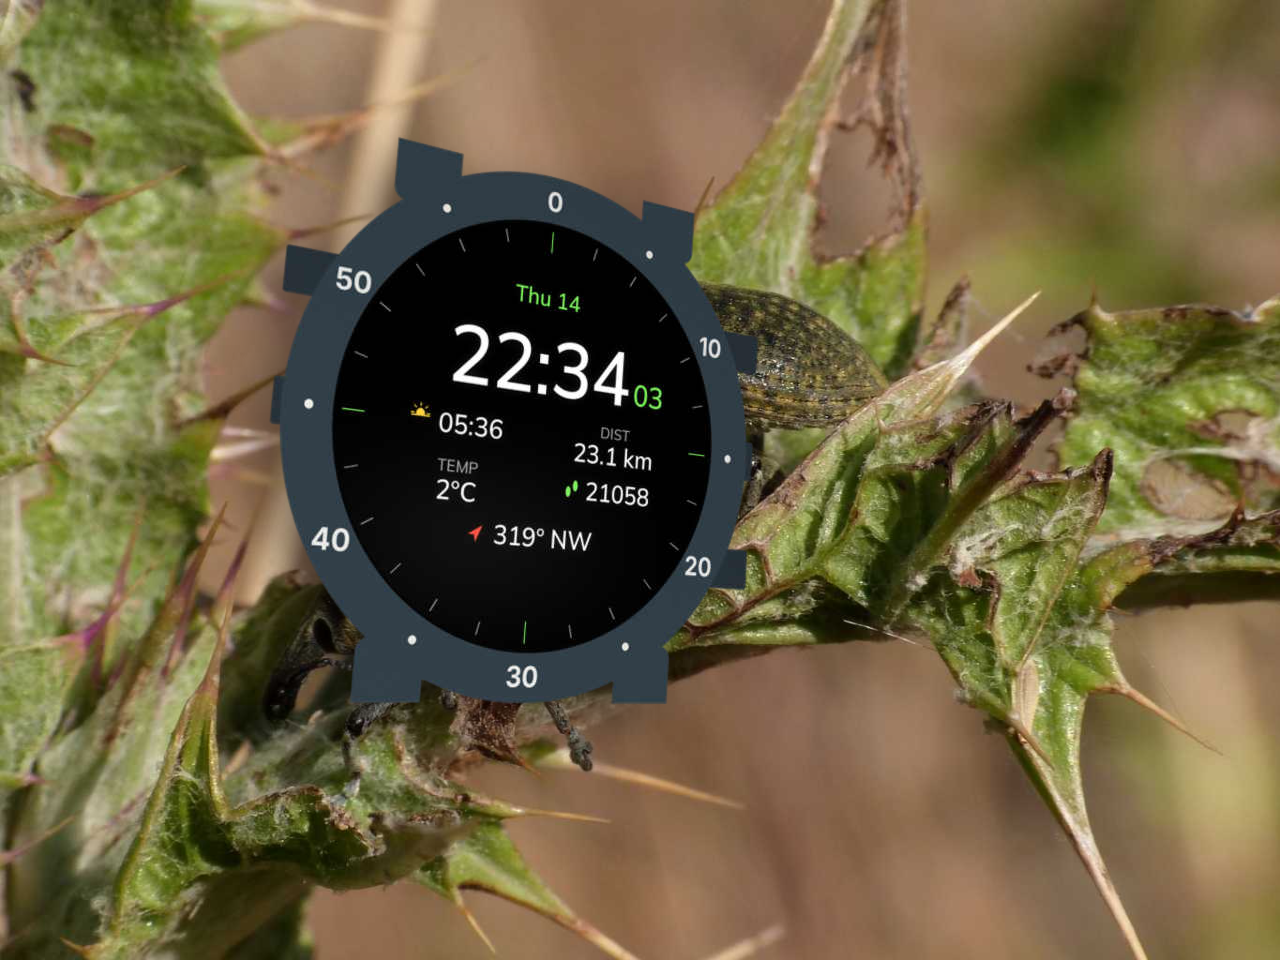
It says 22.34.03
